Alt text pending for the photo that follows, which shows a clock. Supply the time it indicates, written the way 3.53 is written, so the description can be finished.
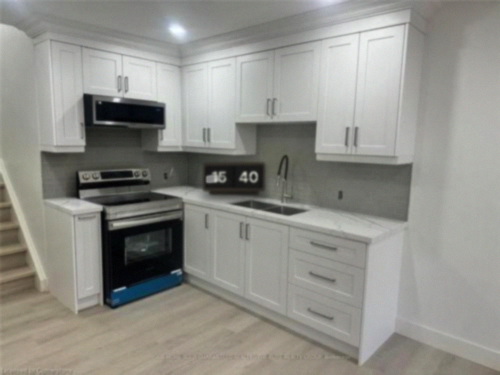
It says 15.40
